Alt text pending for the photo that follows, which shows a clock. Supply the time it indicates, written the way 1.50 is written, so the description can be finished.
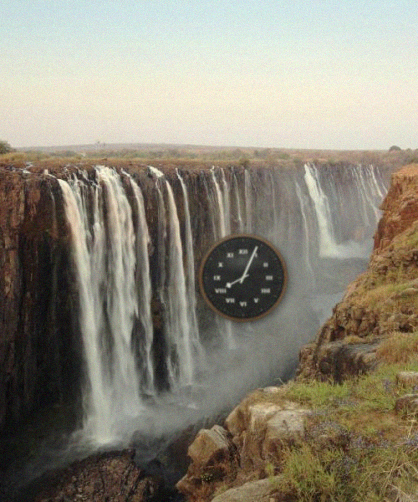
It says 8.04
